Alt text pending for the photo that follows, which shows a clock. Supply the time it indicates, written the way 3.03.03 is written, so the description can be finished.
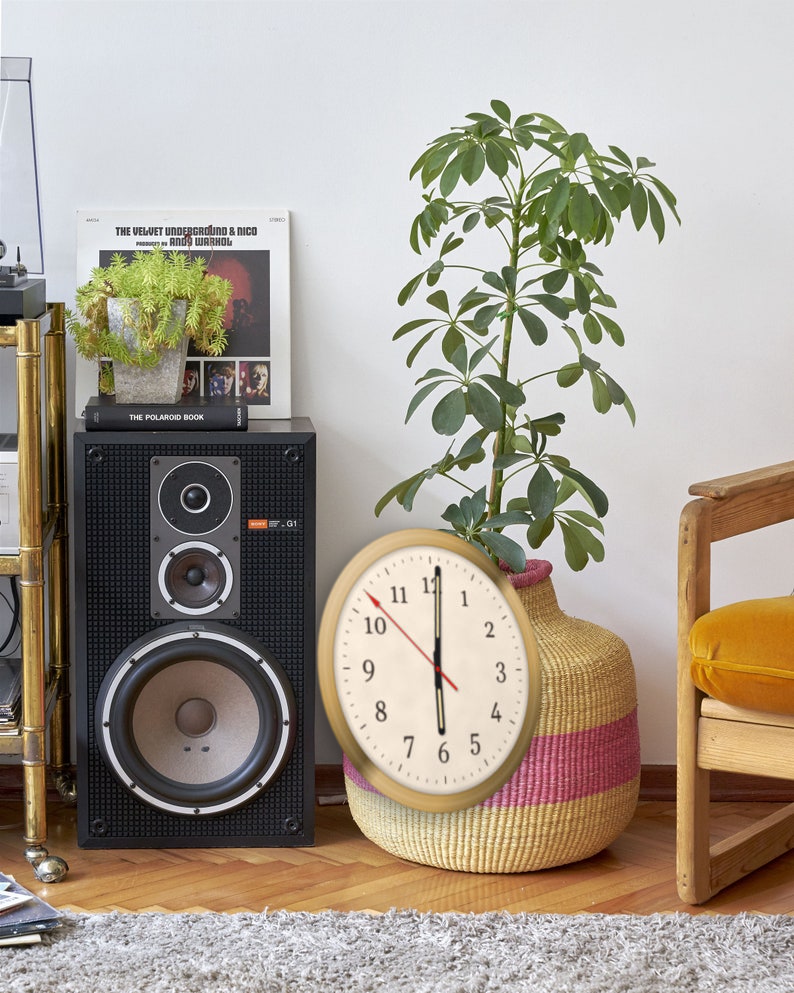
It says 6.00.52
